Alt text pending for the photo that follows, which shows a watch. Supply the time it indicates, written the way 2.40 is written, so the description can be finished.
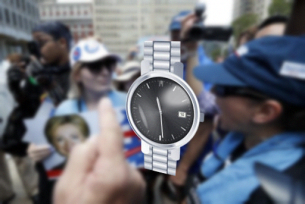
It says 11.29
